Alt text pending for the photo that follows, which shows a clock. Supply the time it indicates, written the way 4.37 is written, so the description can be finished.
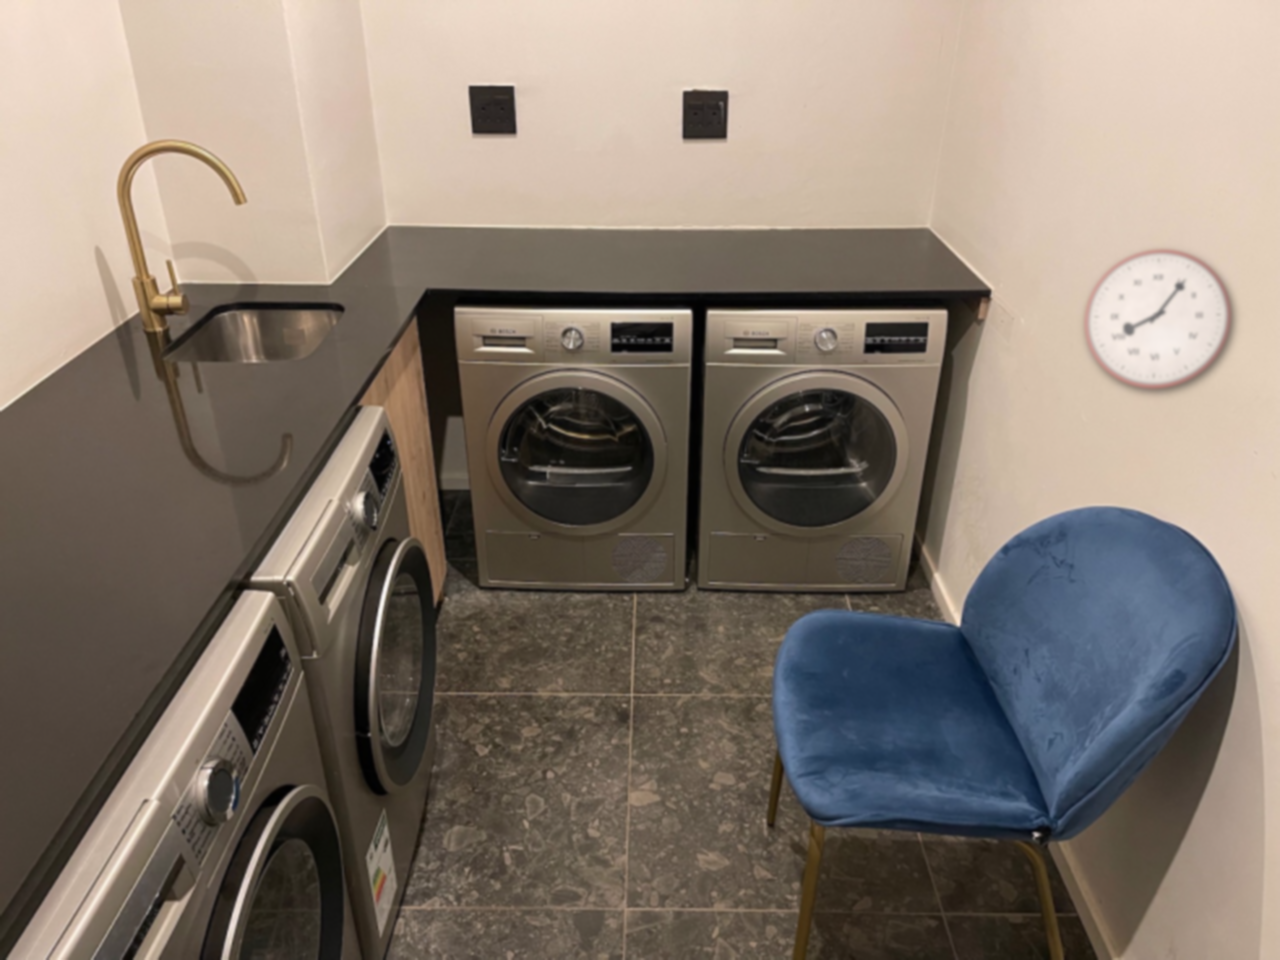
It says 8.06
